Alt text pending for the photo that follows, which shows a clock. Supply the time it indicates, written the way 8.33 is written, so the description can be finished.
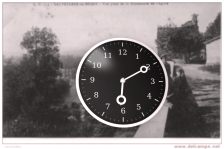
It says 6.10
